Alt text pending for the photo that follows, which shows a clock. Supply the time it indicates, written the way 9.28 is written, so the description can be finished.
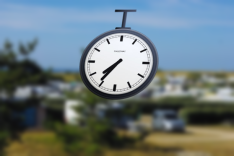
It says 7.36
